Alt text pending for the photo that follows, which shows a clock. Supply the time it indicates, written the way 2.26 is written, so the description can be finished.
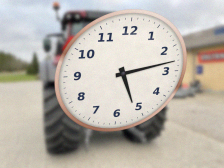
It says 5.13
